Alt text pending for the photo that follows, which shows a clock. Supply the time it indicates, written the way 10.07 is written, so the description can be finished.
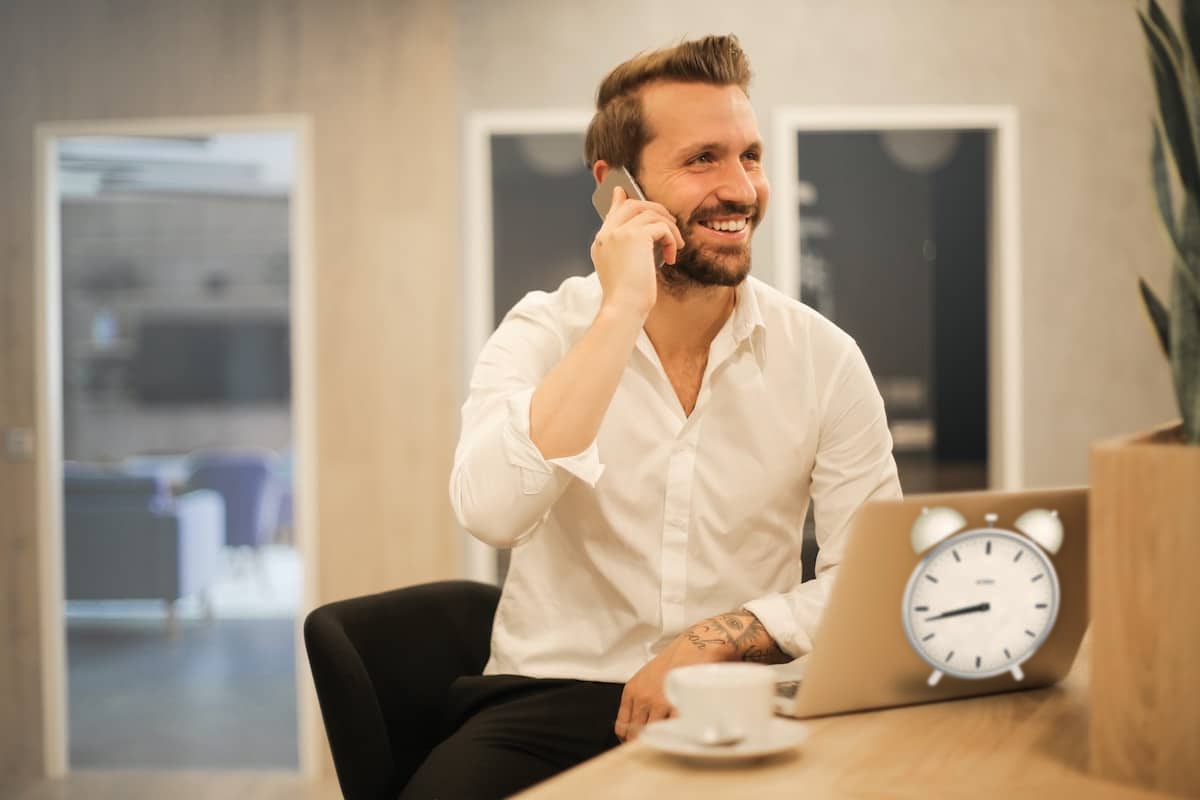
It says 8.43
